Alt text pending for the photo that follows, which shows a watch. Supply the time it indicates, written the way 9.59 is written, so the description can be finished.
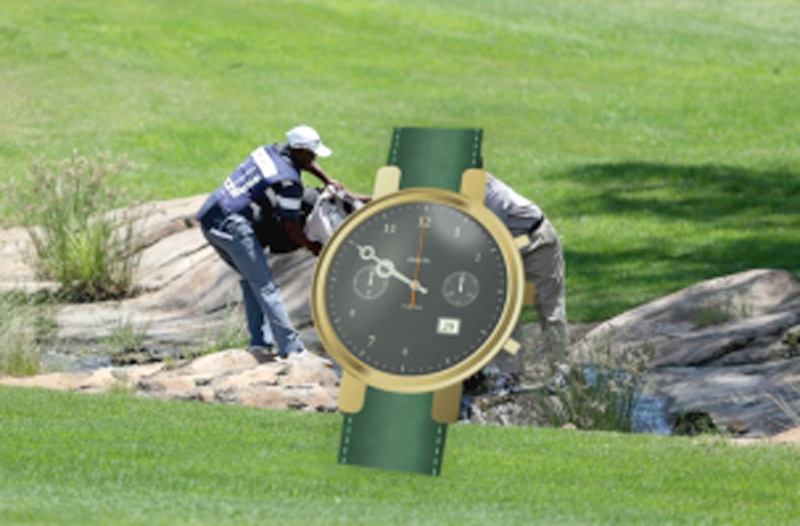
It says 9.50
